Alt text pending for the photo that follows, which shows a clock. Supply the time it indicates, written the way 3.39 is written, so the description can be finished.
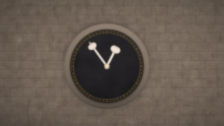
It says 12.54
